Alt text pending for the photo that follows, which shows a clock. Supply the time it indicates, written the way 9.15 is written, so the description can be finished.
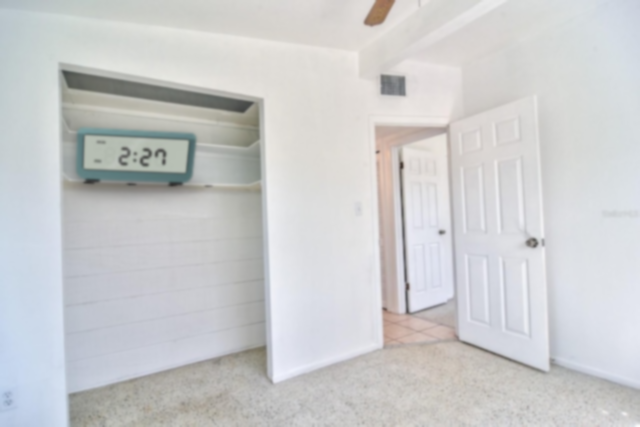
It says 2.27
